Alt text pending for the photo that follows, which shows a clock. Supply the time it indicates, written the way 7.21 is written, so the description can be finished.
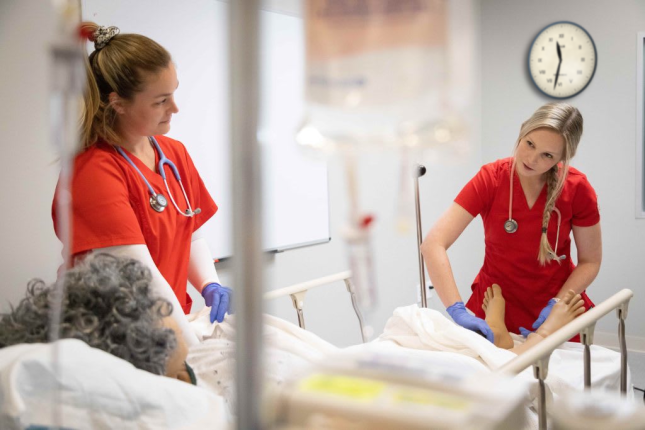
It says 11.32
